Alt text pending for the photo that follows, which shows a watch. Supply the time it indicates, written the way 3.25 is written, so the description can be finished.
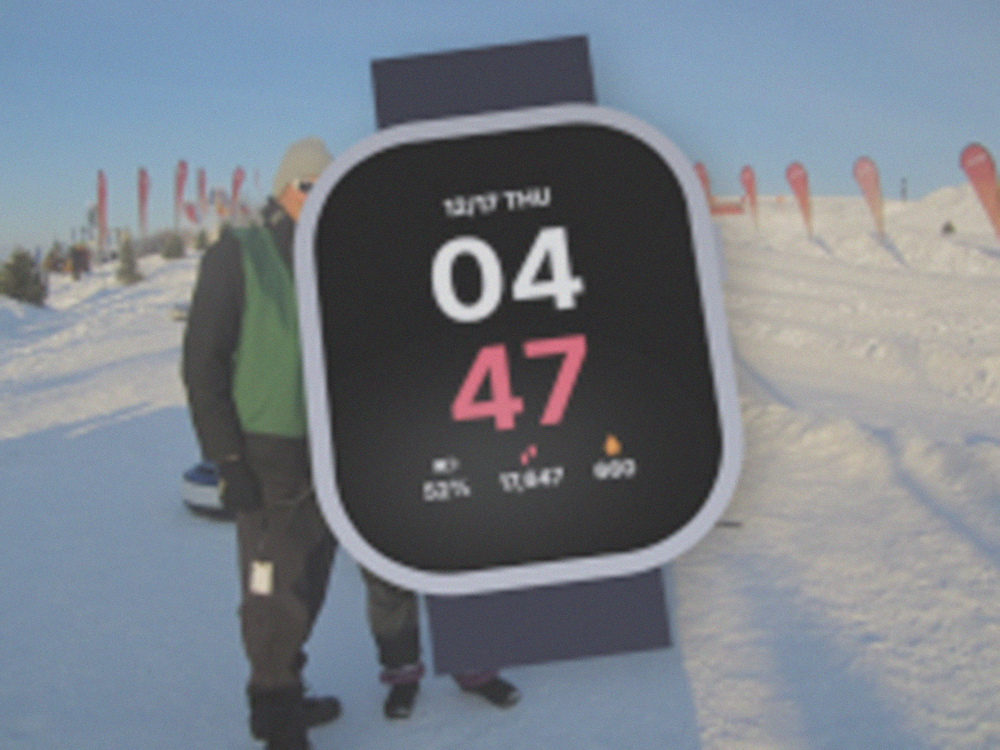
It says 4.47
